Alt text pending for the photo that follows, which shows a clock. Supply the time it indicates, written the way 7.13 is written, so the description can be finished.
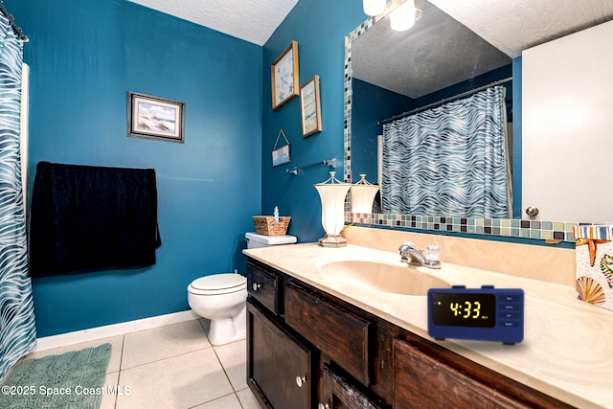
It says 4.33
